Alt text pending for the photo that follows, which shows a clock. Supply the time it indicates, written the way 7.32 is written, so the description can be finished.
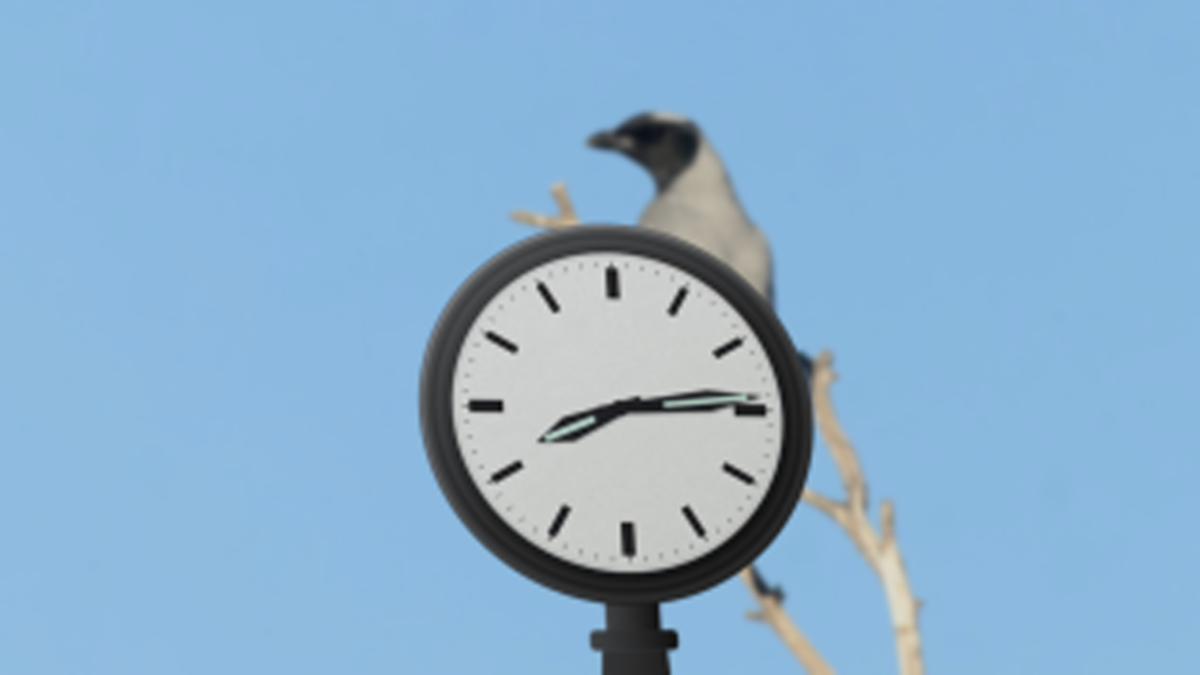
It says 8.14
